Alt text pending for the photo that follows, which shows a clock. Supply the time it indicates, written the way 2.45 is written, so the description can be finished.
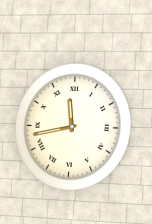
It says 11.43
